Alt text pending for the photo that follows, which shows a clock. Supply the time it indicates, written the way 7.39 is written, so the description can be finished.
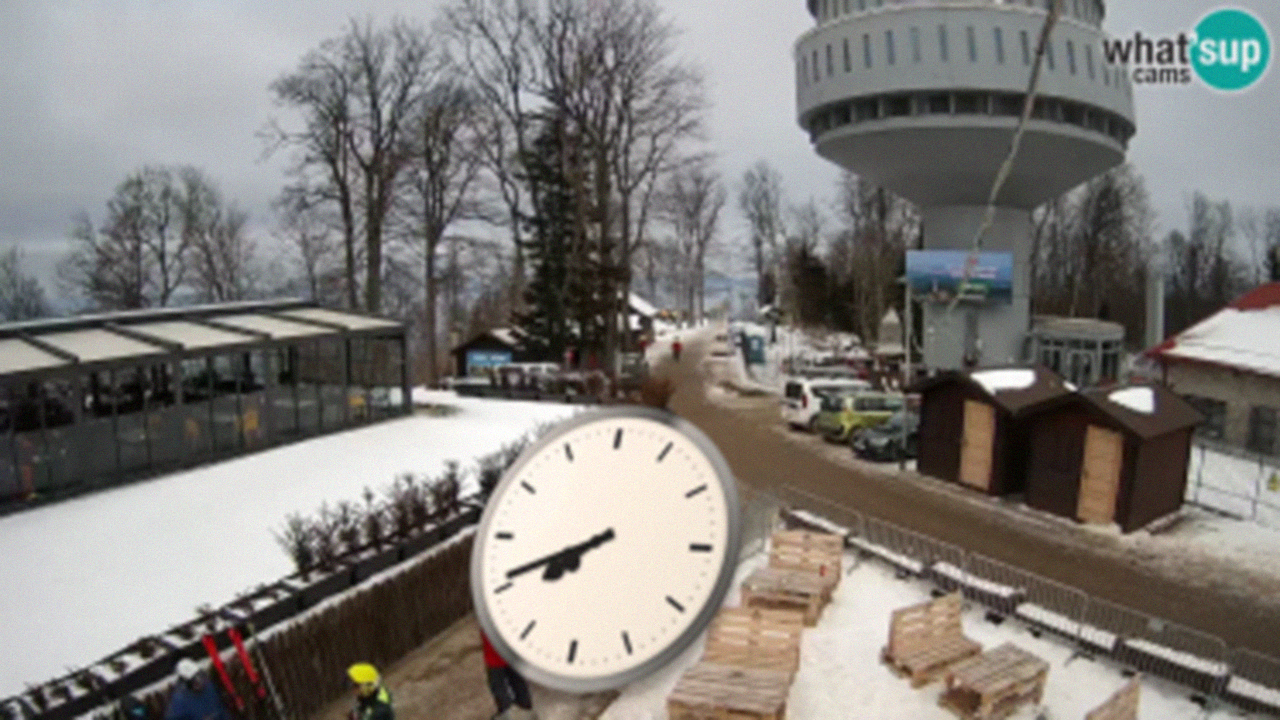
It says 7.41
